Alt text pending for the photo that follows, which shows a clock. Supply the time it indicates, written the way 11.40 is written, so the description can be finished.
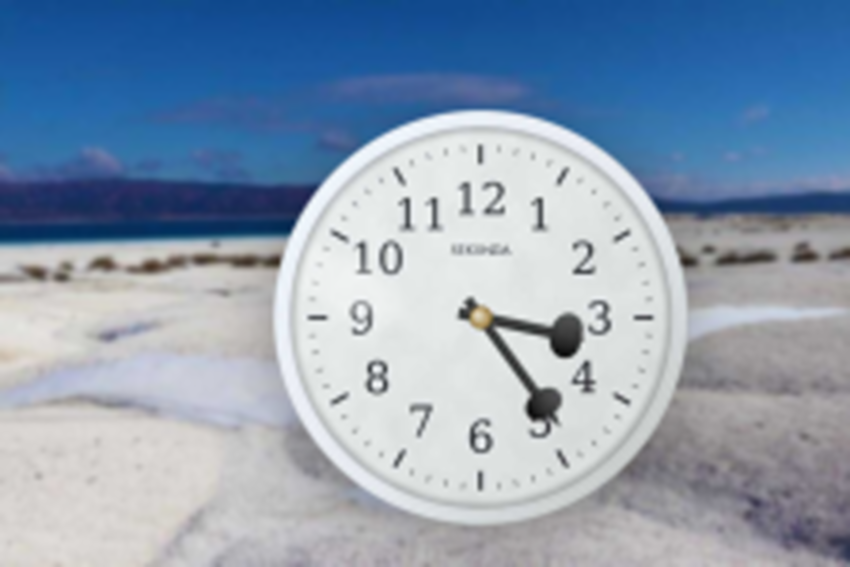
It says 3.24
